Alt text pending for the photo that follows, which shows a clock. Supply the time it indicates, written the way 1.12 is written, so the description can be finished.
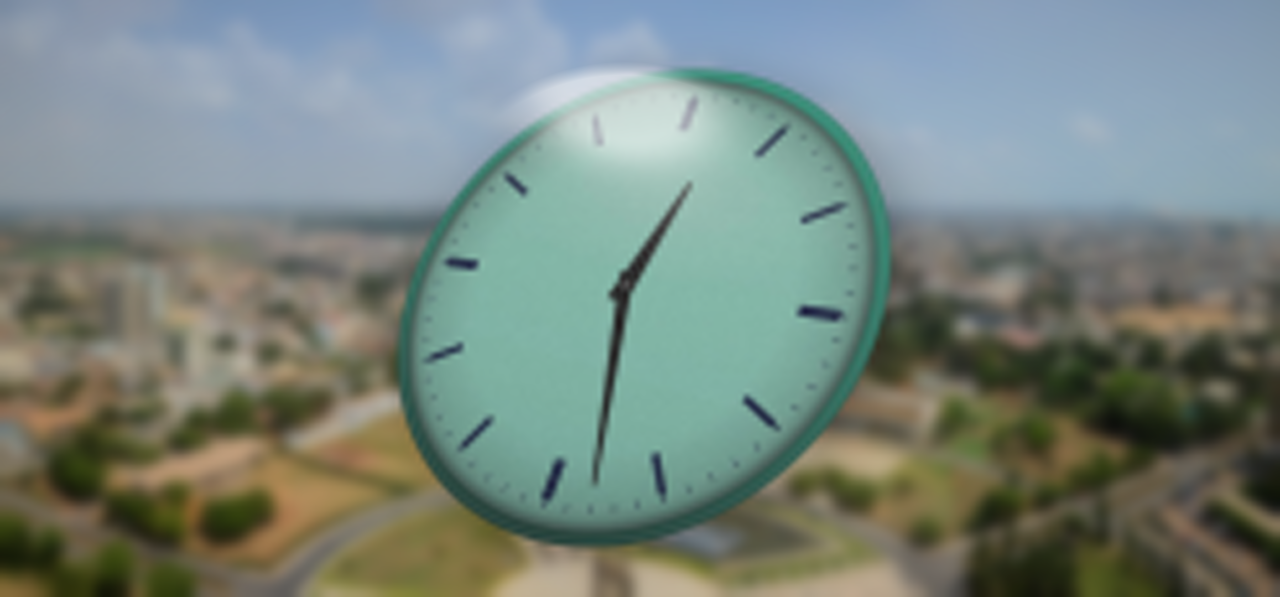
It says 12.28
